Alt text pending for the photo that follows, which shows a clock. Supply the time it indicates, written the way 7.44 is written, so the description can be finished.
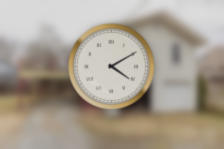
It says 4.10
